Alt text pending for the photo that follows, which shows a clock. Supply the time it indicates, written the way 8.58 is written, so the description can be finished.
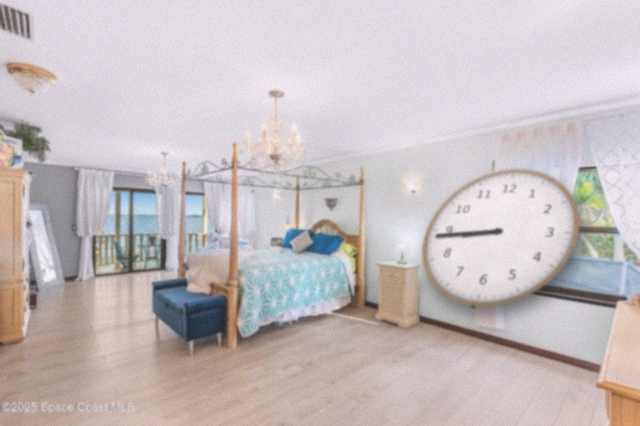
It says 8.44
